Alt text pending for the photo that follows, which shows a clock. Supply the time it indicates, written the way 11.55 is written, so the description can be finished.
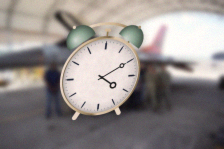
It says 4.10
